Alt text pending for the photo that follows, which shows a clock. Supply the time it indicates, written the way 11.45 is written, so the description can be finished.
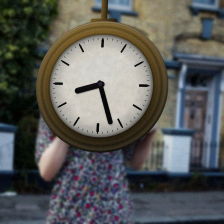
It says 8.27
